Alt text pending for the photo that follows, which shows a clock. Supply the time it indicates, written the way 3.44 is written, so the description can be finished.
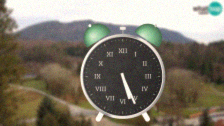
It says 5.26
